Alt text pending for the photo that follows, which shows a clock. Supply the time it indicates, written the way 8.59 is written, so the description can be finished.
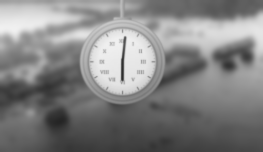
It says 6.01
